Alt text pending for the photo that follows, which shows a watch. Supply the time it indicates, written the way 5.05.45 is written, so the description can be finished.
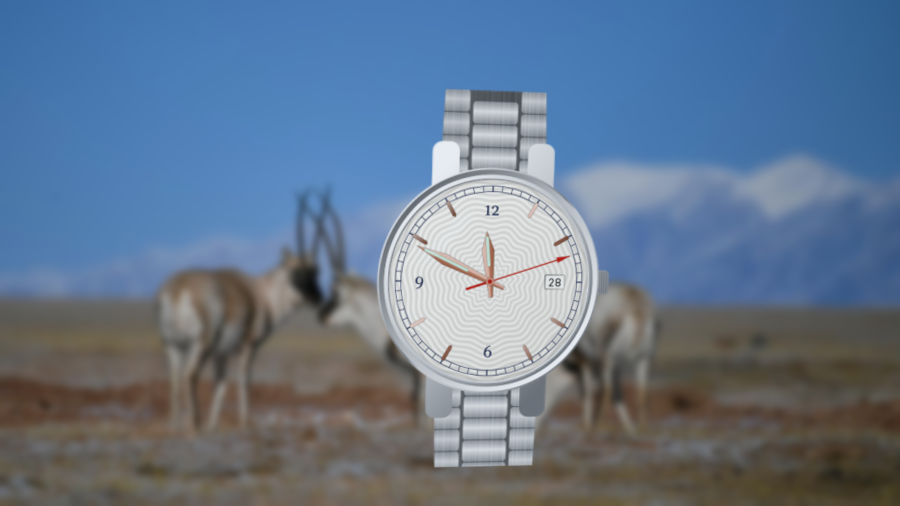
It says 11.49.12
